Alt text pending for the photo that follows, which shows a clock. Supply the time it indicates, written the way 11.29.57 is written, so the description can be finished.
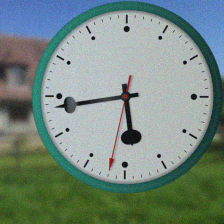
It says 5.43.32
